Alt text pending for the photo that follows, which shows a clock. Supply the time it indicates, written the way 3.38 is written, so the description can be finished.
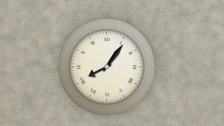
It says 8.06
